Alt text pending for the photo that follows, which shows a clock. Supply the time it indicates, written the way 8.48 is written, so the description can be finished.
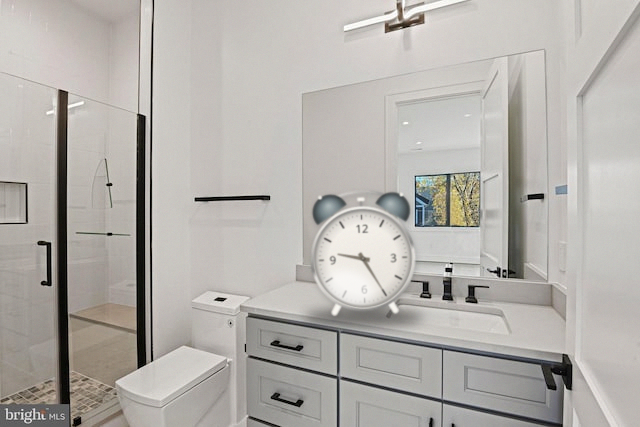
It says 9.25
